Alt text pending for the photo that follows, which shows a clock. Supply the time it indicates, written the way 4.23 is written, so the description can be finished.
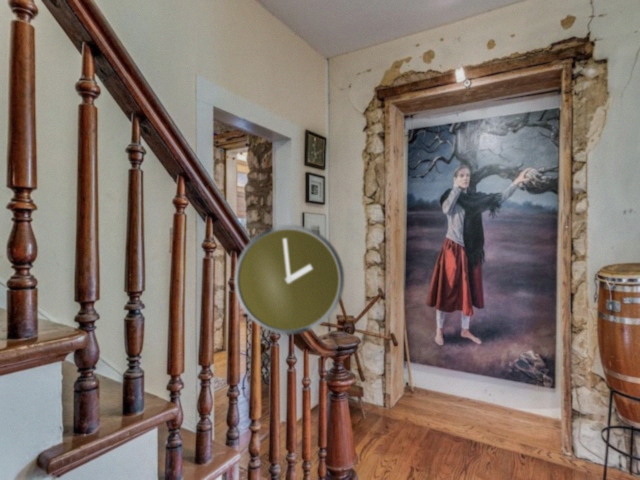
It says 1.59
